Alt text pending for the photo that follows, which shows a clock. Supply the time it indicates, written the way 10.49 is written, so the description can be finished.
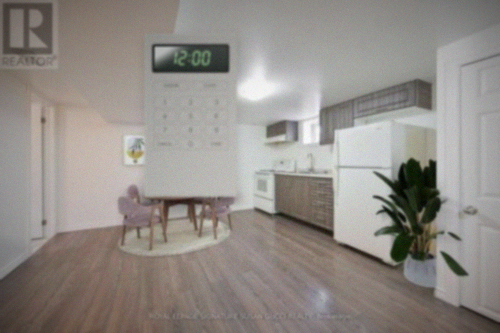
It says 12.00
